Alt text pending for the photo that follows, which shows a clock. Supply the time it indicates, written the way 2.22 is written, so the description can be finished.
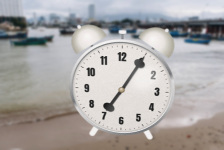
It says 7.05
